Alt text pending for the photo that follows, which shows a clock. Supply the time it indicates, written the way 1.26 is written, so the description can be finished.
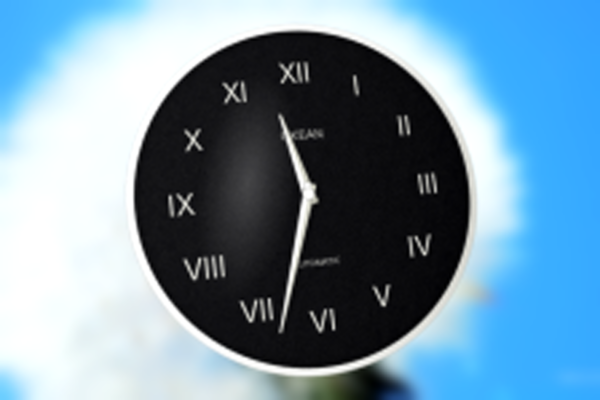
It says 11.33
